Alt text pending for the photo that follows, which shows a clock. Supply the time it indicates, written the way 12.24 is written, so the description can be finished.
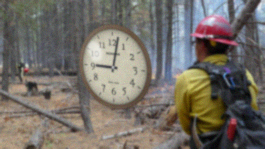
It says 9.02
